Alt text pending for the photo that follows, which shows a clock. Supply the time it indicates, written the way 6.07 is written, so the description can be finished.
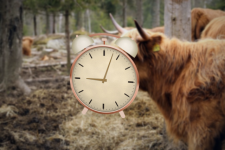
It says 9.03
